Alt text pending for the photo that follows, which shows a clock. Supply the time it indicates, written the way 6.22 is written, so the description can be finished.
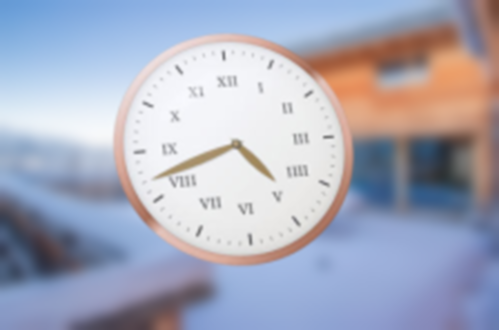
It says 4.42
